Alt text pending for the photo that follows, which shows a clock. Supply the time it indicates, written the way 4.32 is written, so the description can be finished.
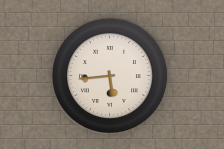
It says 5.44
